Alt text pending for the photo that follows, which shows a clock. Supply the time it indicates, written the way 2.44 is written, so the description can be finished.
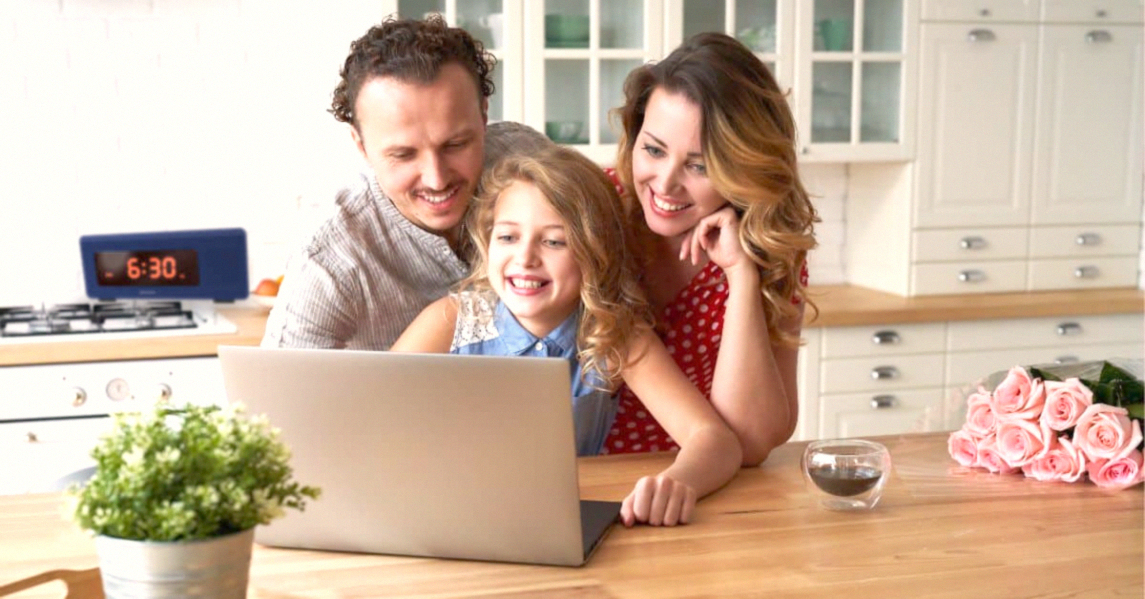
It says 6.30
